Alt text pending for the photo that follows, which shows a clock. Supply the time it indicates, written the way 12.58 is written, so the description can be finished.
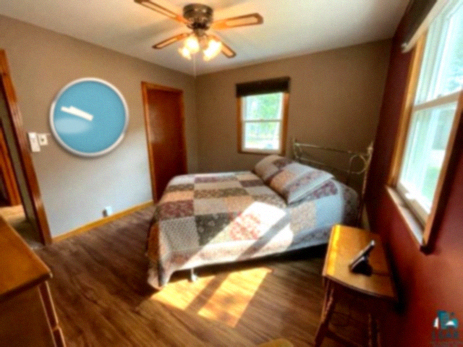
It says 9.48
